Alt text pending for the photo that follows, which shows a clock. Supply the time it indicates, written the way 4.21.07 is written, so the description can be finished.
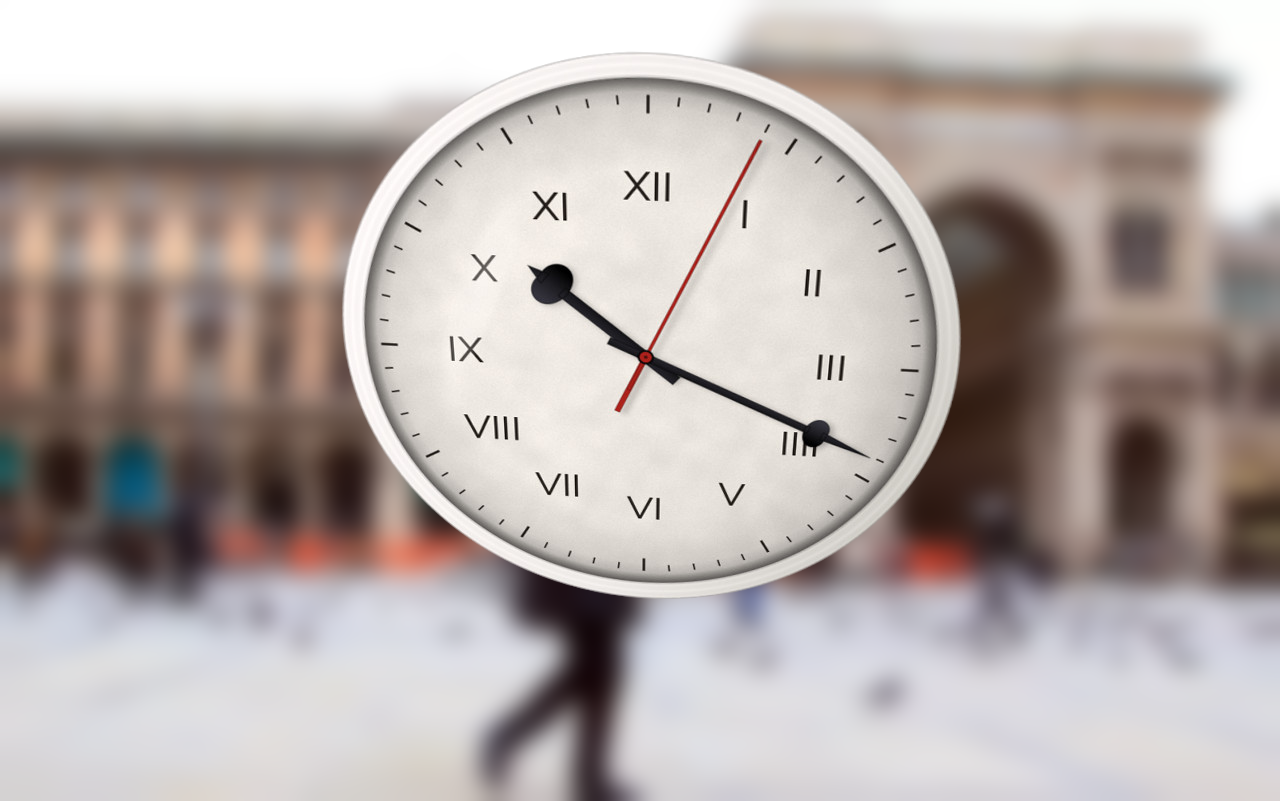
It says 10.19.04
